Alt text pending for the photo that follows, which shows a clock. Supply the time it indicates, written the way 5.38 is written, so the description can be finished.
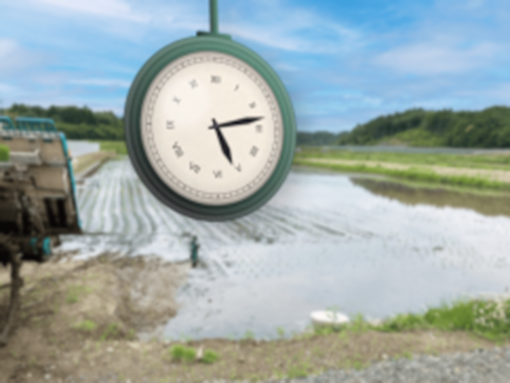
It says 5.13
